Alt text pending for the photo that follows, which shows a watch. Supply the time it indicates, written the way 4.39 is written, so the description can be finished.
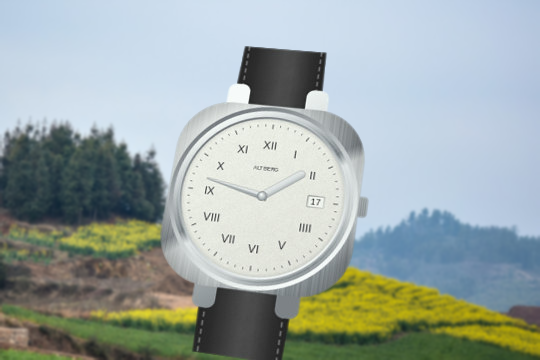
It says 1.47
